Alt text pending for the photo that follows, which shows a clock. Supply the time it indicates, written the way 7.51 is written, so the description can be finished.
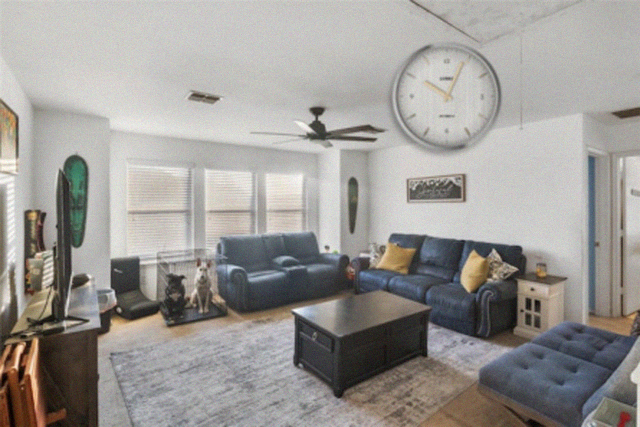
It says 10.04
